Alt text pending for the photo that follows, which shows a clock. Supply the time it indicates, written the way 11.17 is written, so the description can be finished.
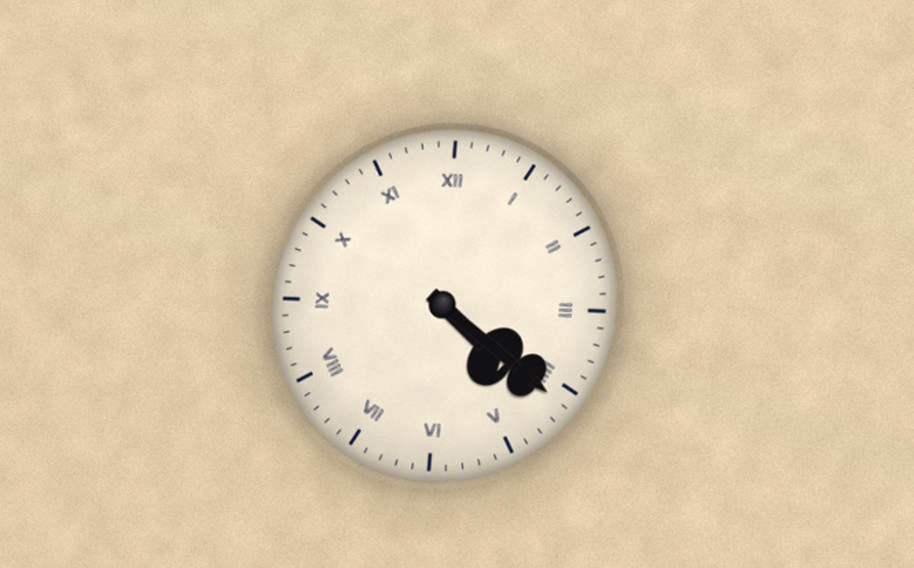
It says 4.21
